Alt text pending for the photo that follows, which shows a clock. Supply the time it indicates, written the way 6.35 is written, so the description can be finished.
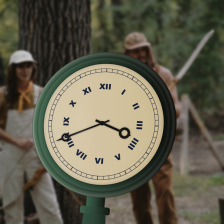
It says 3.41
